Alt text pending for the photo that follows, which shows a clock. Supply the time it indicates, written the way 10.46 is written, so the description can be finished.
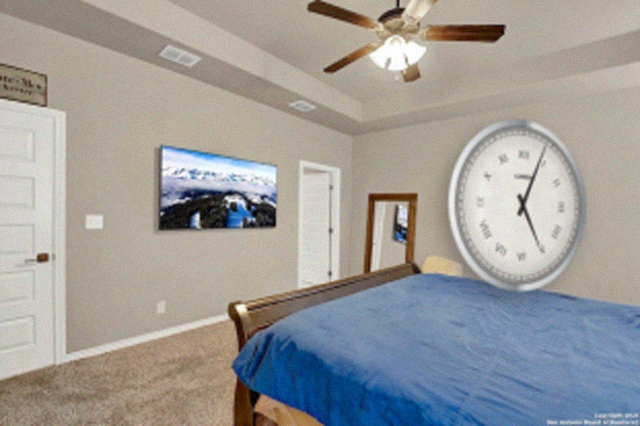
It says 5.04
